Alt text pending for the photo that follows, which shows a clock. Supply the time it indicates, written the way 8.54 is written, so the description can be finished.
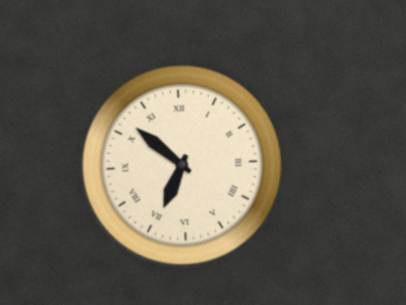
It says 6.52
